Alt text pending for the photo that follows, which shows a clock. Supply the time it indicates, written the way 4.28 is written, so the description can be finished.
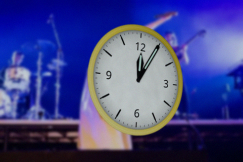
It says 12.05
